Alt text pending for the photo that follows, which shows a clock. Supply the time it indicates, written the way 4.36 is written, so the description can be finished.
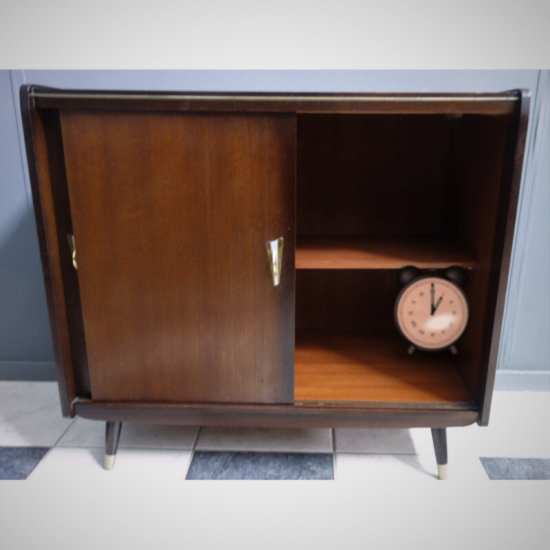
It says 1.00
